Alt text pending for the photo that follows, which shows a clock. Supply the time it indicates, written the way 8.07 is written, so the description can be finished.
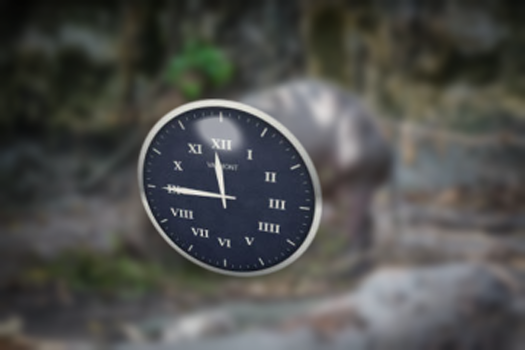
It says 11.45
